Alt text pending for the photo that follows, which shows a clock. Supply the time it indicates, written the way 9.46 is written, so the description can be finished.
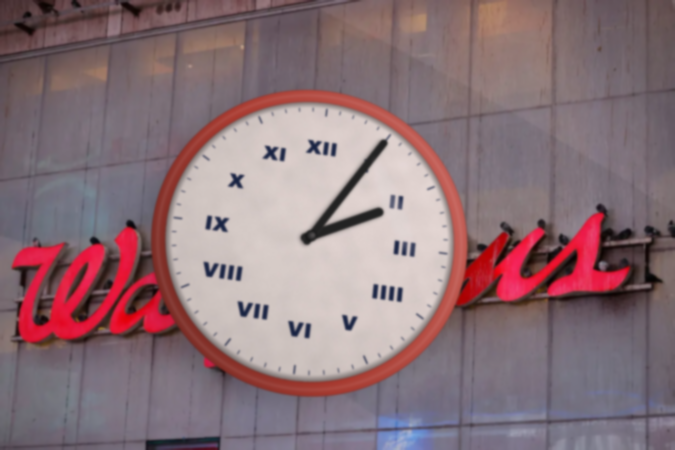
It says 2.05
